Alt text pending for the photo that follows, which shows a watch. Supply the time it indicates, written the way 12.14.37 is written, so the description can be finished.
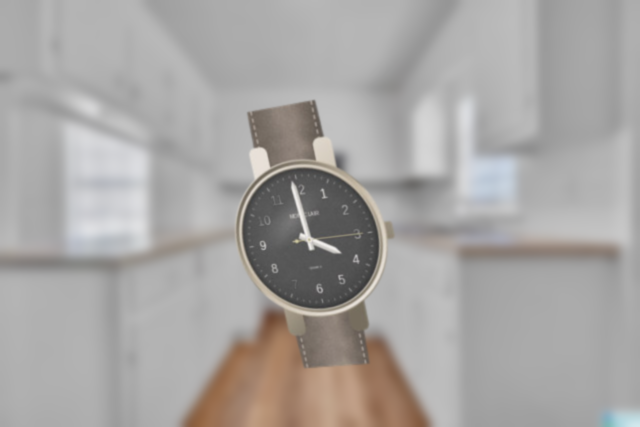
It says 3.59.15
